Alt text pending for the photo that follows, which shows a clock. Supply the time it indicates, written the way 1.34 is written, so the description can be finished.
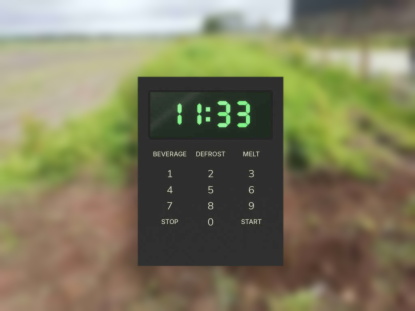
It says 11.33
